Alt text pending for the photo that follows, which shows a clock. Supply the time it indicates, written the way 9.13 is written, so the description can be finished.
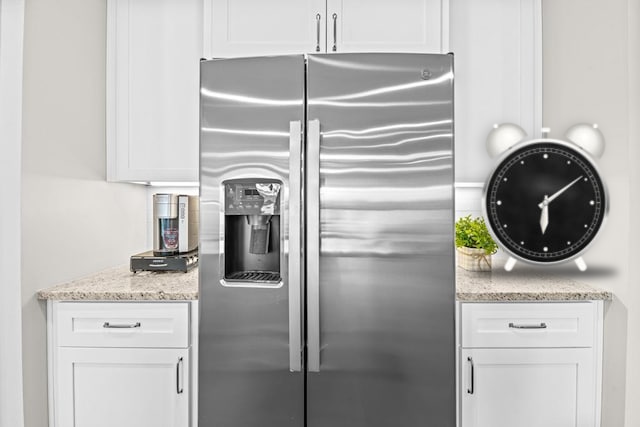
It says 6.09
